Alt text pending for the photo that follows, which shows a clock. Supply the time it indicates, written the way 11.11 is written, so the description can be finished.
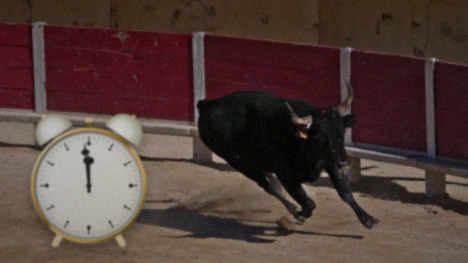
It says 11.59
